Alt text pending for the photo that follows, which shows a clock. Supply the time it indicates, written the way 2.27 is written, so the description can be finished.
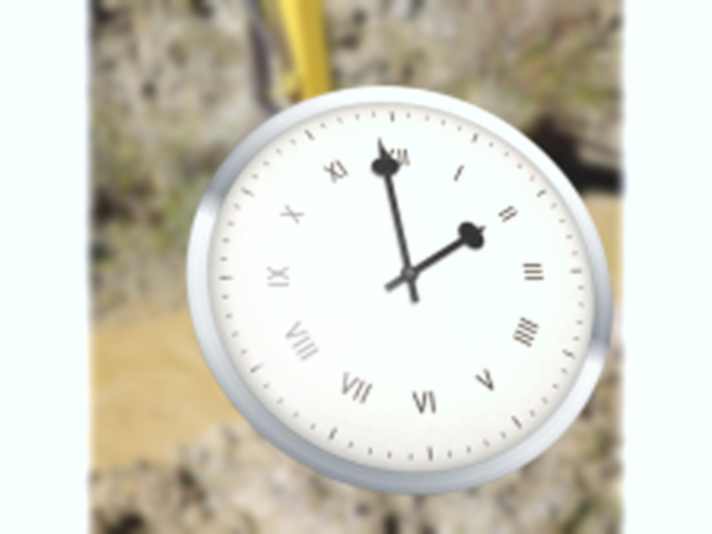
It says 1.59
